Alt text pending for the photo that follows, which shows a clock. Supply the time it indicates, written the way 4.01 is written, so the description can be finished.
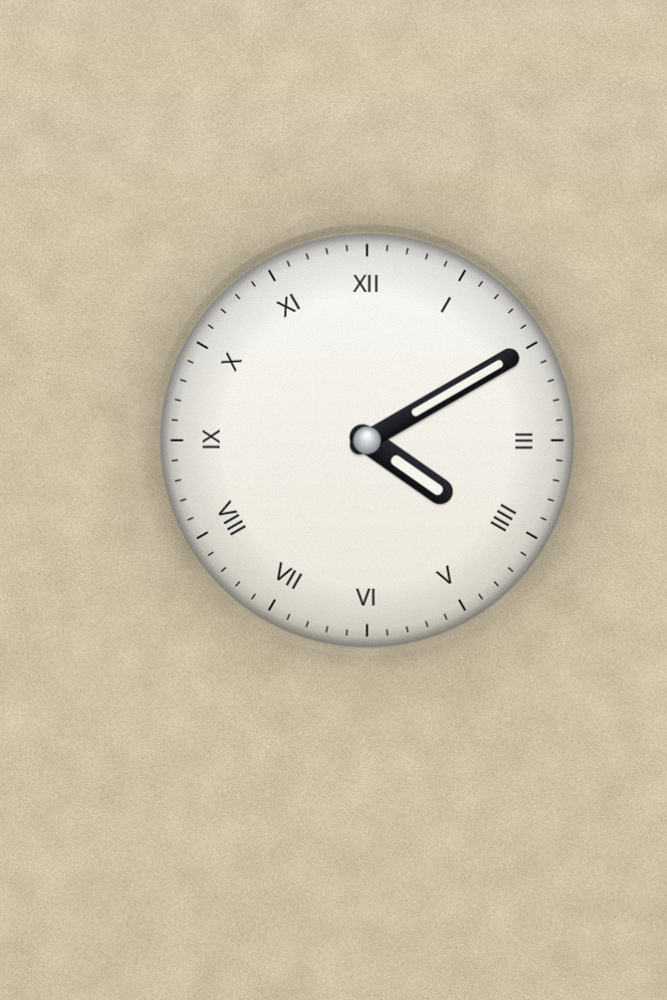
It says 4.10
